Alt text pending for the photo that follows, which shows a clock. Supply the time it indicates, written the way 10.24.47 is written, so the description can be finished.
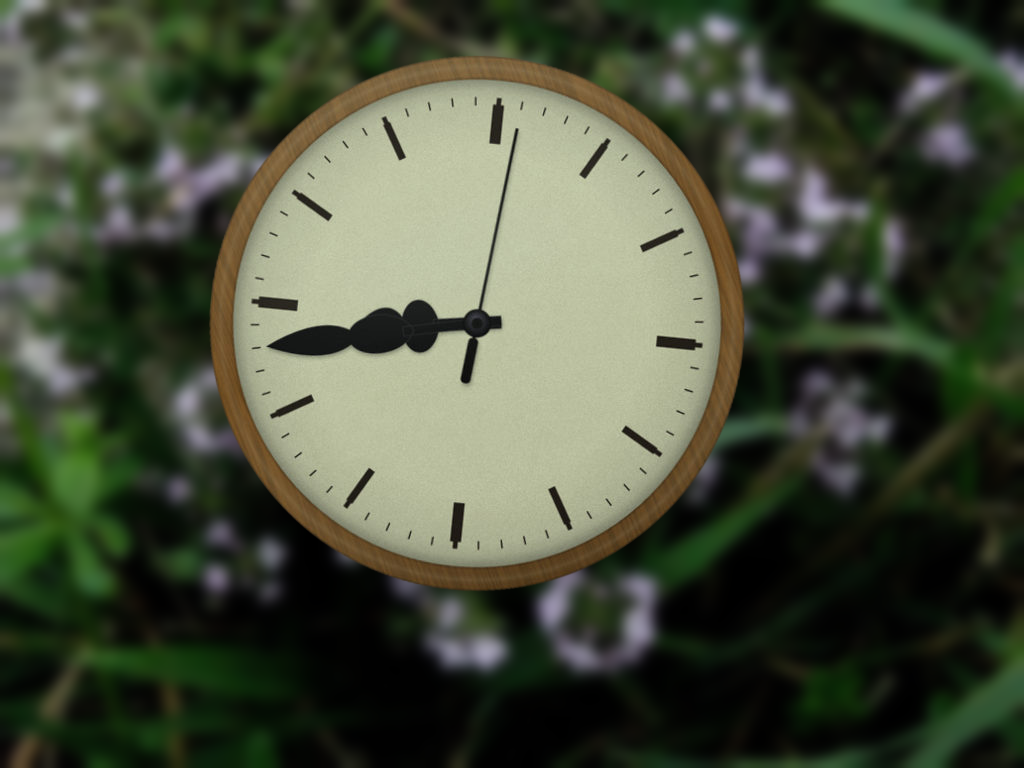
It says 8.43.01
